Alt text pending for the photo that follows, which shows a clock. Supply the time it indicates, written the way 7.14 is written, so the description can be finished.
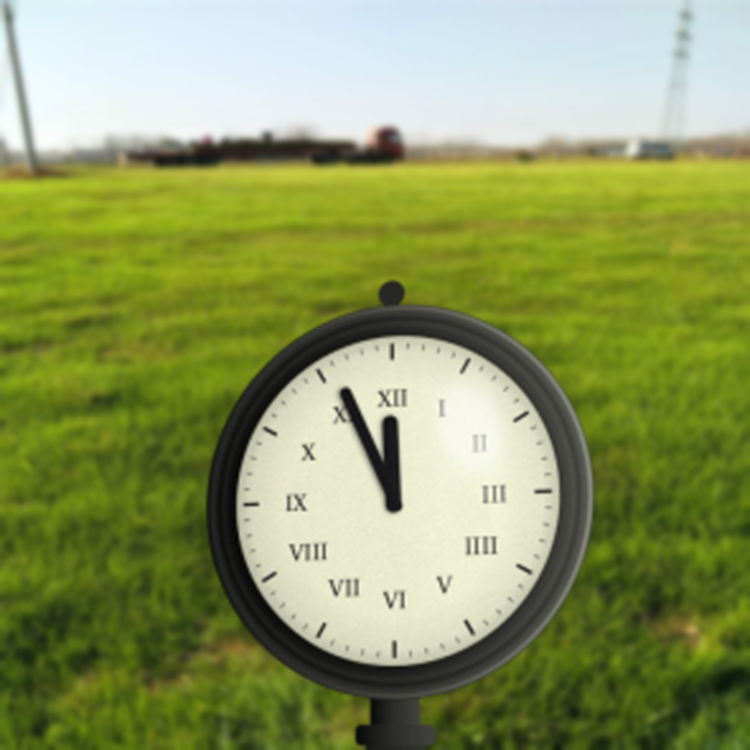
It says 11.56
